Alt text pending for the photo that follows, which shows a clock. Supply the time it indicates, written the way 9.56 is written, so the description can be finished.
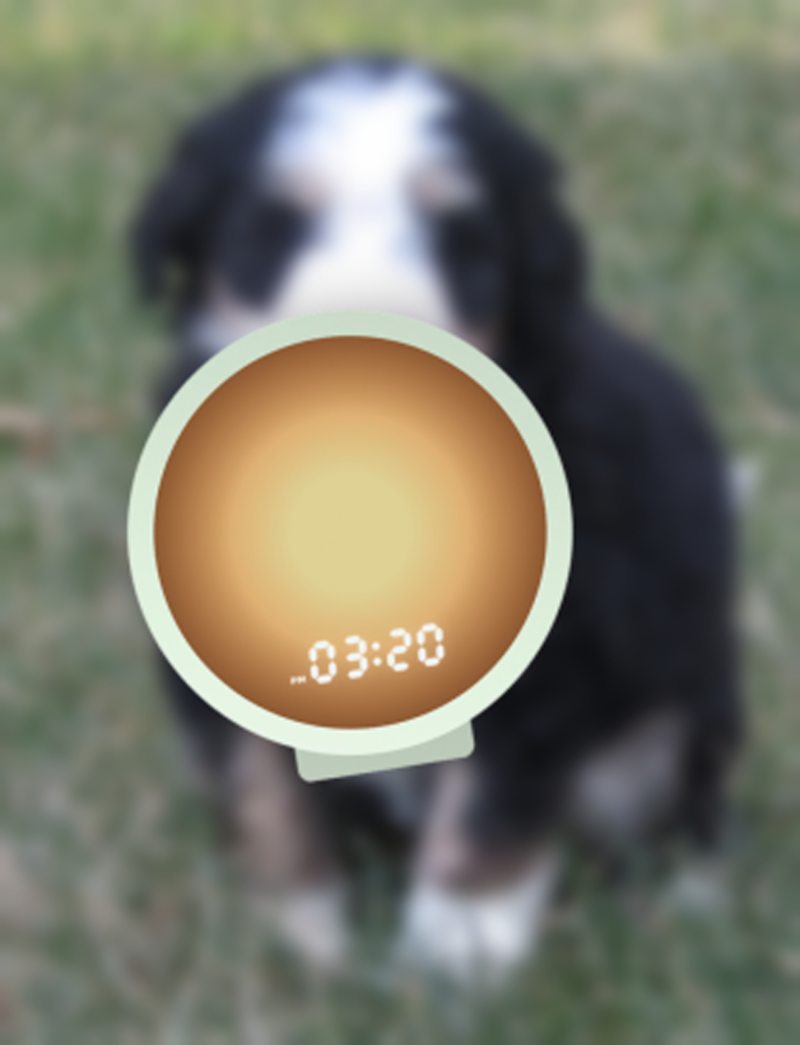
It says 3.20
